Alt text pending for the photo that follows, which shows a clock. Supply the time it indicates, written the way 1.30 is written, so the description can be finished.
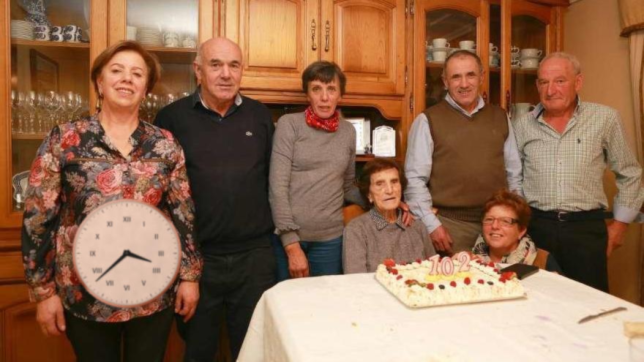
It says 3.38
